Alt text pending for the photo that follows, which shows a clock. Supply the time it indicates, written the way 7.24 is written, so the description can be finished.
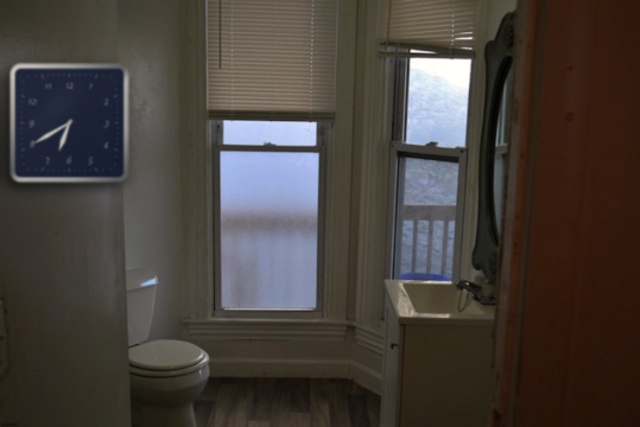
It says 6.40
